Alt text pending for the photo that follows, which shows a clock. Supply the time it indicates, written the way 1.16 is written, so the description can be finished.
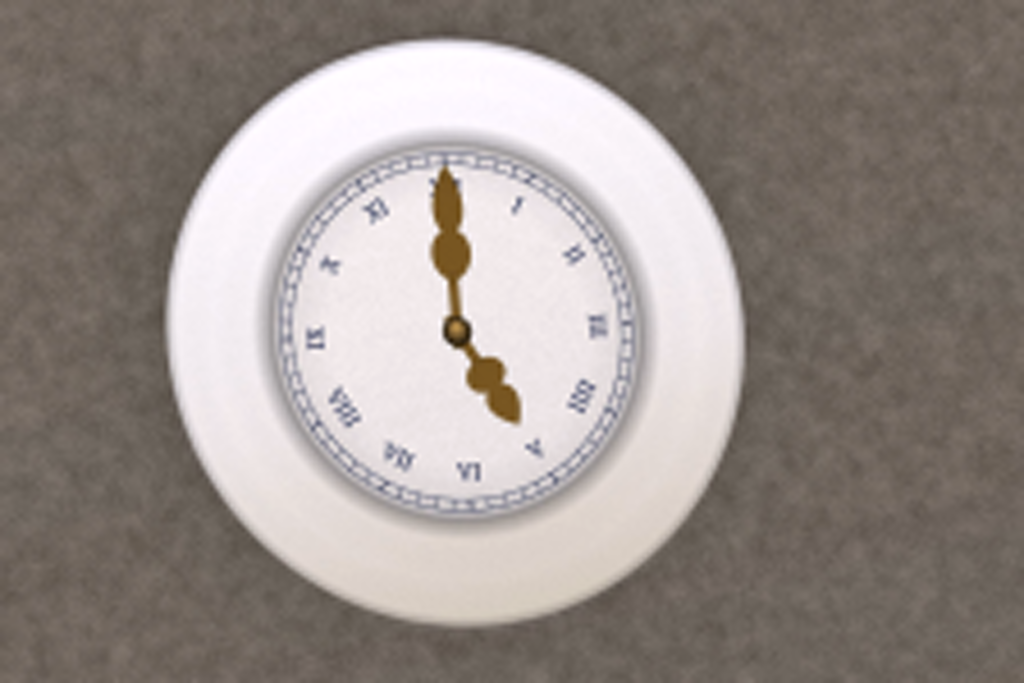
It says 5.00
